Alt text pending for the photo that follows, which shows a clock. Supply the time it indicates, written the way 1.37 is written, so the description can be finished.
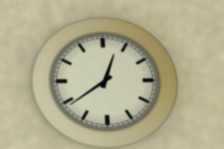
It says 12.39
